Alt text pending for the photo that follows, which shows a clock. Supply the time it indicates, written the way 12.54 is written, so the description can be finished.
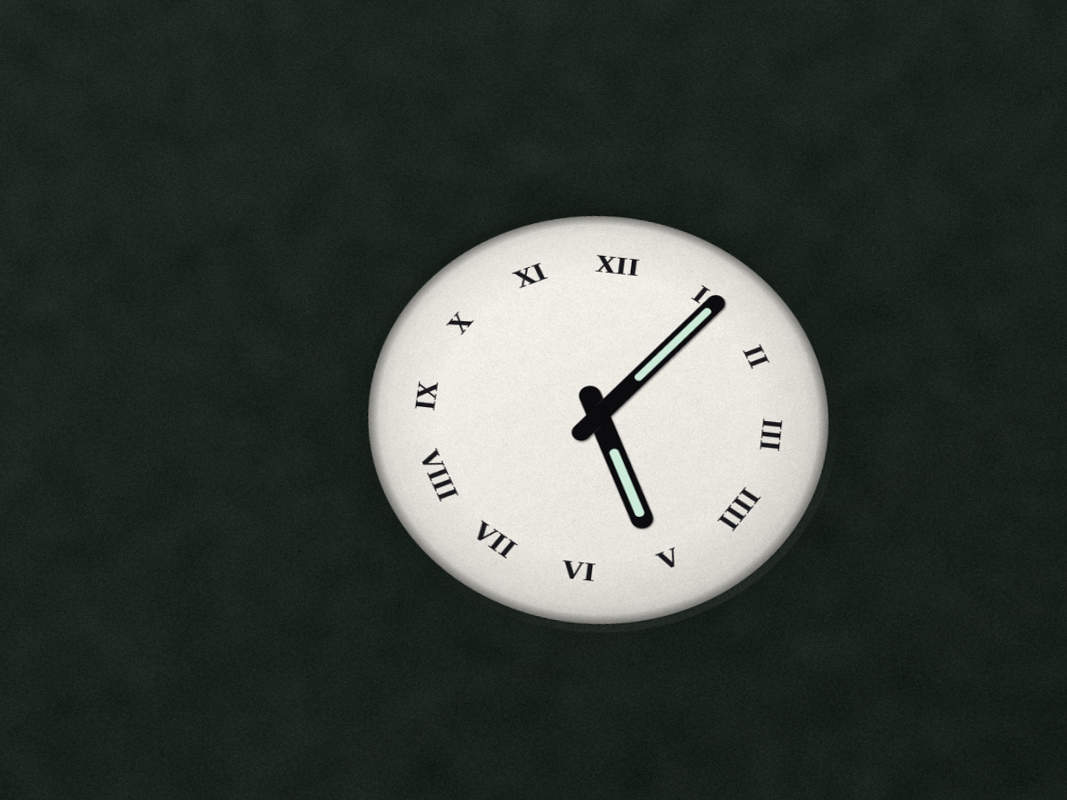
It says 5.06
